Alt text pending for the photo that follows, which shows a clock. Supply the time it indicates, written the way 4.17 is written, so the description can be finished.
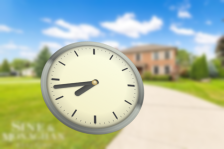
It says 7.43
